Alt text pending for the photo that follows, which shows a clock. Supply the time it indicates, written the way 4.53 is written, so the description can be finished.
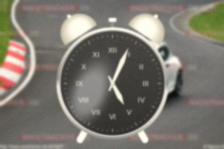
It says 5.04
